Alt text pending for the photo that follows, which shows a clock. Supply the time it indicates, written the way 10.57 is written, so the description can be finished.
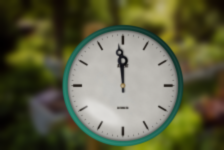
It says 11.59
